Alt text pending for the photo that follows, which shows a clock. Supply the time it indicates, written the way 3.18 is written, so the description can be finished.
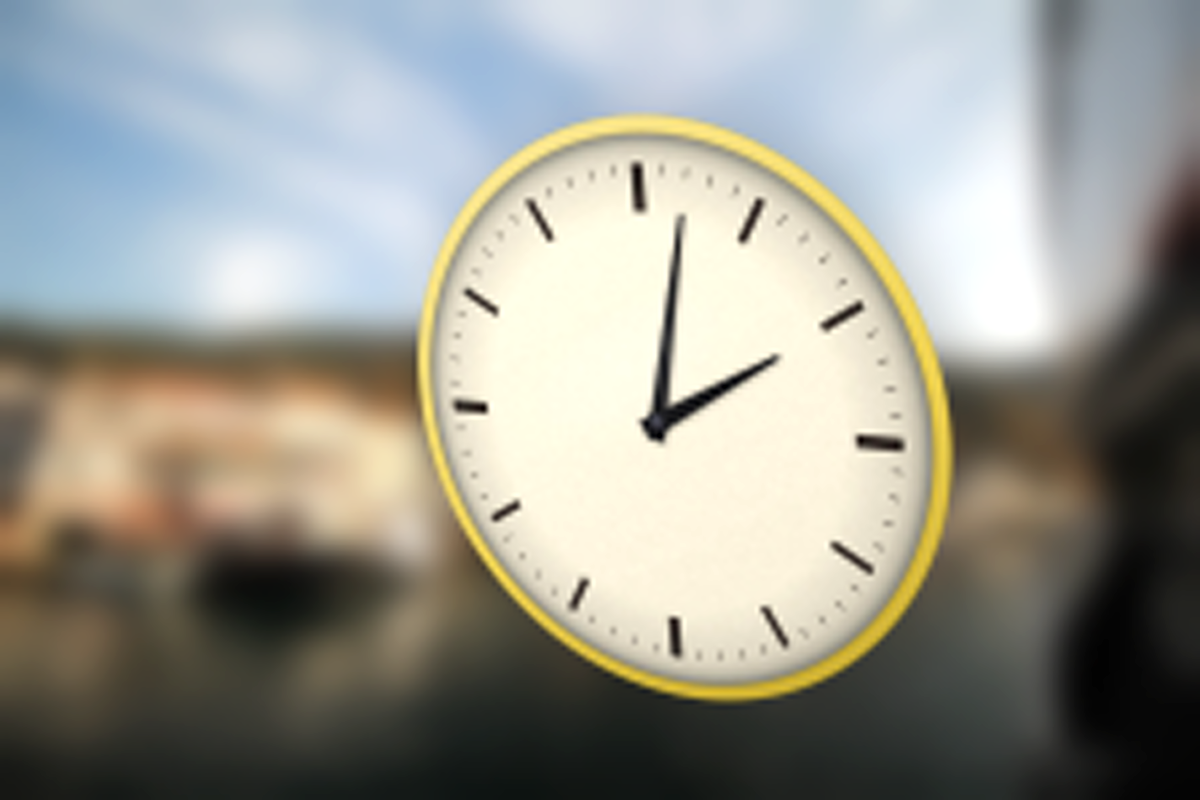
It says 2.02
